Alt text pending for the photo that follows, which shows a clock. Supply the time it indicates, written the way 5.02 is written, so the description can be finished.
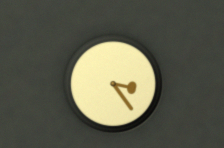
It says 3.24
